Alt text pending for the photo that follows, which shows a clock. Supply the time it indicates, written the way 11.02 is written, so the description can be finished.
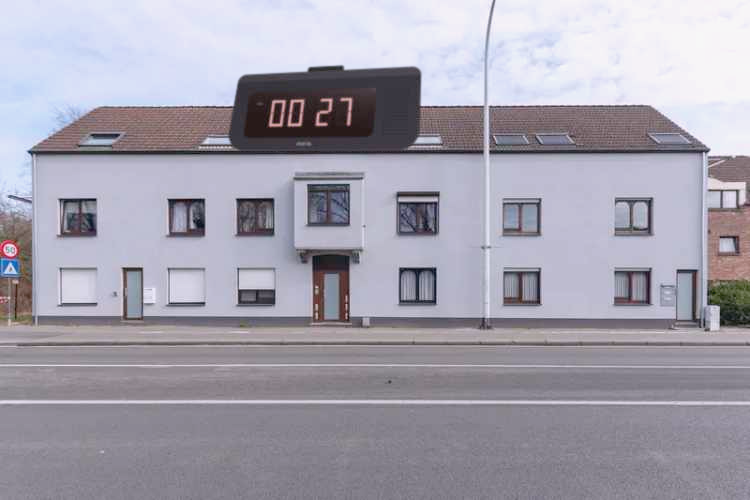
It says 0.27
